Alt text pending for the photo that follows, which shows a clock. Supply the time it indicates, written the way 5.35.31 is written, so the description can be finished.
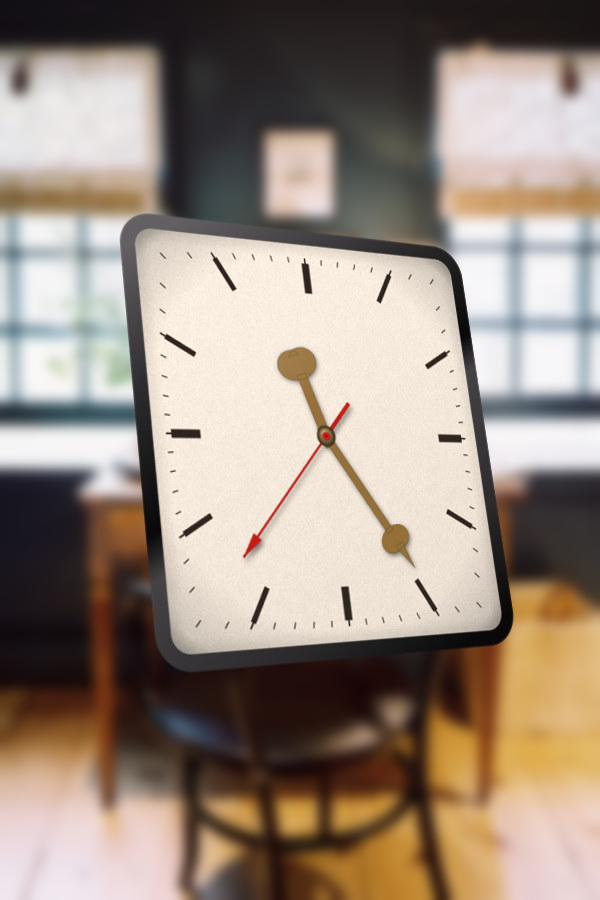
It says 11.24.37
